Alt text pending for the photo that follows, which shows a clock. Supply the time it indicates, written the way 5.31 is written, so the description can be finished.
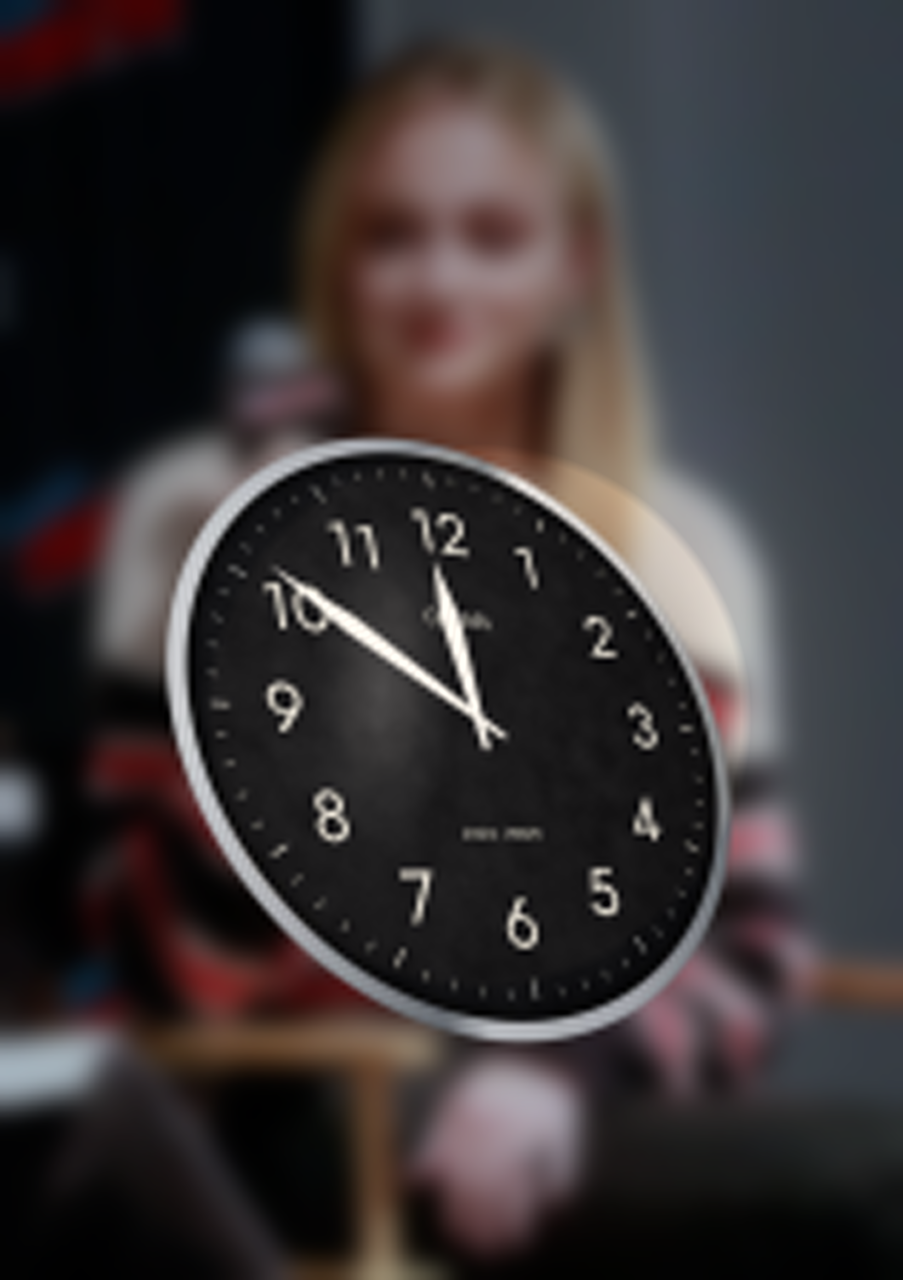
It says 11.51
